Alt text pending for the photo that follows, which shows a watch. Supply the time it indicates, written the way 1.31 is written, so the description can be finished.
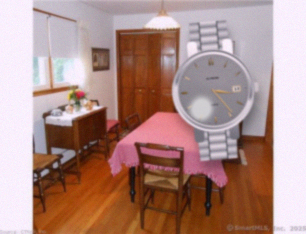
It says 3.24
